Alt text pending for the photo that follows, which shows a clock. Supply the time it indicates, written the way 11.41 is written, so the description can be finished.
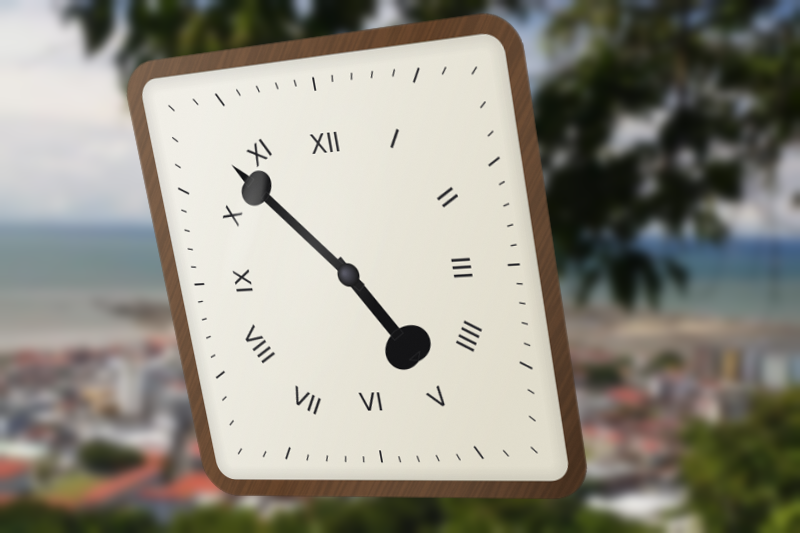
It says 4.53
